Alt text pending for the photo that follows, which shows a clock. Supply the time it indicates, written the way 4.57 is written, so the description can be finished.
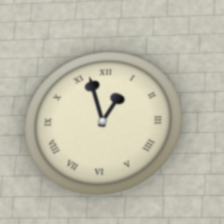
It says 12.57
